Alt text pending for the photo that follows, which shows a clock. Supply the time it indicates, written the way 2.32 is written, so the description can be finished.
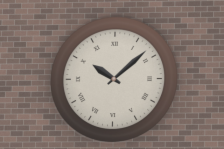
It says 10.08
